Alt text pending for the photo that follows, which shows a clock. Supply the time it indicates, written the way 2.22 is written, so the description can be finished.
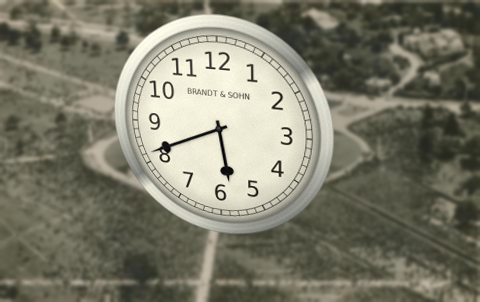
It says 5.41
